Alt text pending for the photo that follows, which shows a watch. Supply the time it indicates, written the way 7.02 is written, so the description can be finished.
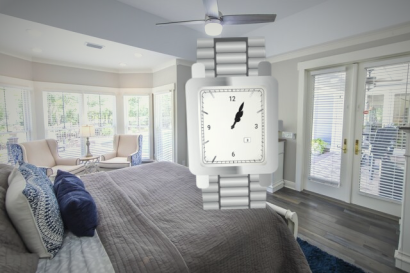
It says 1.04
